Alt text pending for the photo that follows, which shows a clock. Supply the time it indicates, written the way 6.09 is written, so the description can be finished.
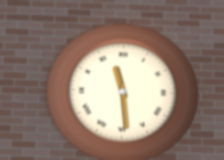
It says 11.29
